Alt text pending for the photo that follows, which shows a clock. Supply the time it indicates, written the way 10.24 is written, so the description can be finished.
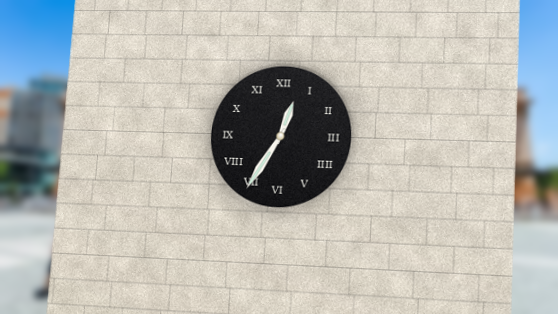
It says 12.35
